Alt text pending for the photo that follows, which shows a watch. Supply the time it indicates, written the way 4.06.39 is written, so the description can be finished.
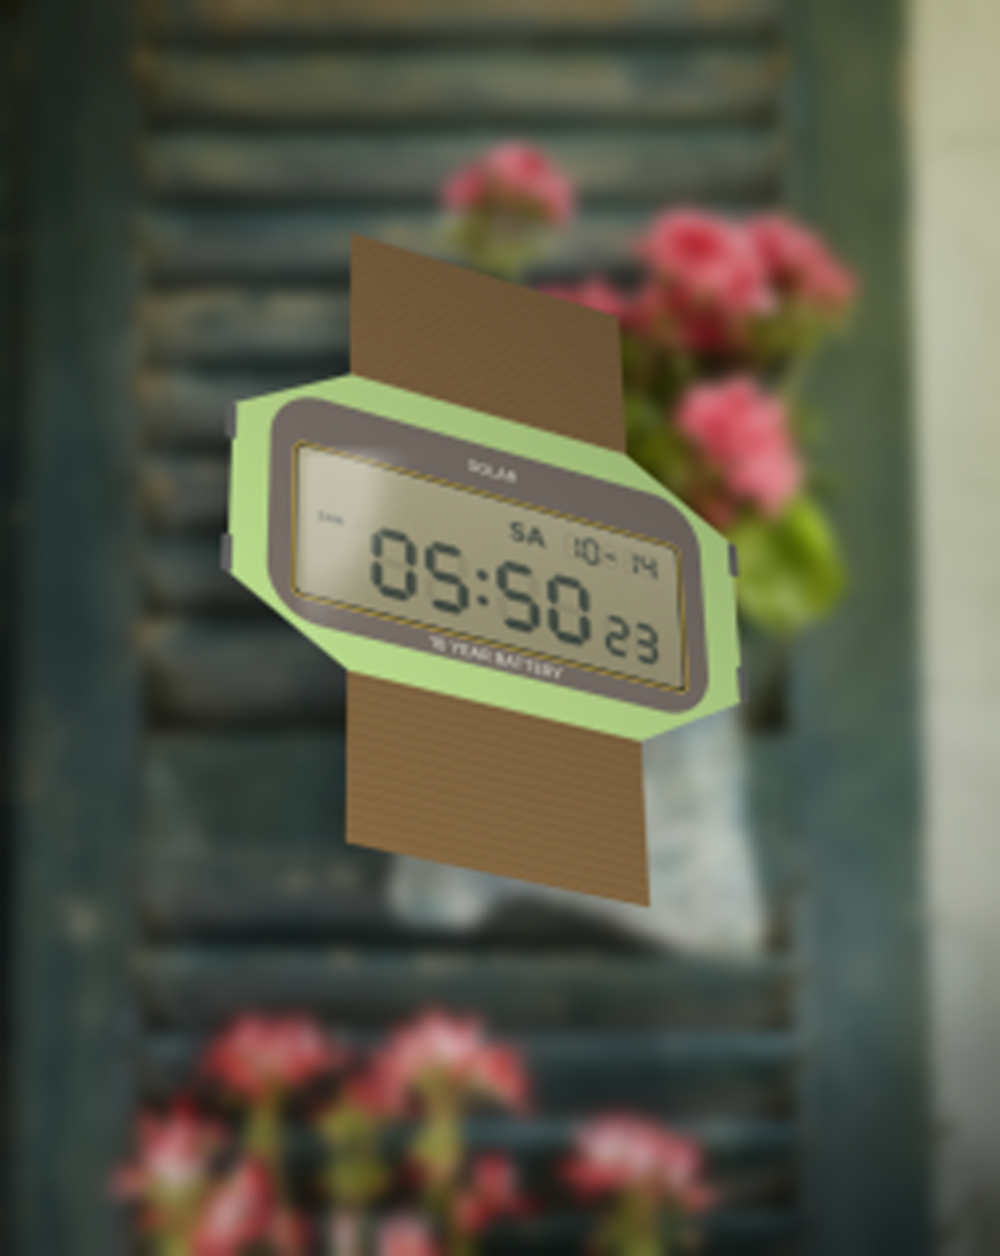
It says 5.50.23
